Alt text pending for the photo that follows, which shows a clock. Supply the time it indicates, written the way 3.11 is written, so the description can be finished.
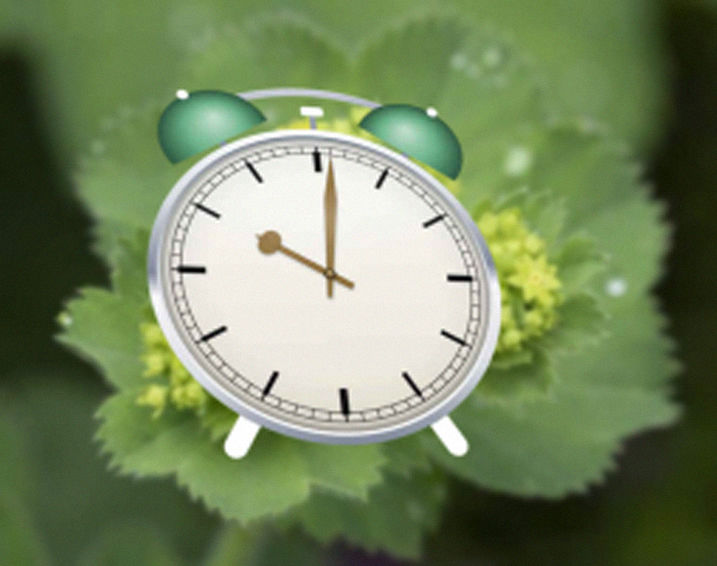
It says 10.01
